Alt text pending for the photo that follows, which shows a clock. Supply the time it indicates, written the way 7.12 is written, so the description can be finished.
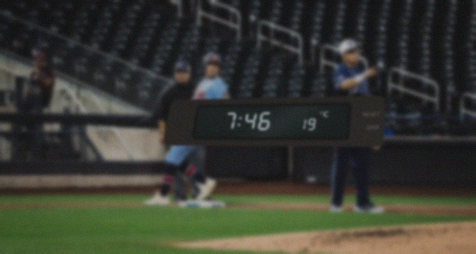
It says 7.46
